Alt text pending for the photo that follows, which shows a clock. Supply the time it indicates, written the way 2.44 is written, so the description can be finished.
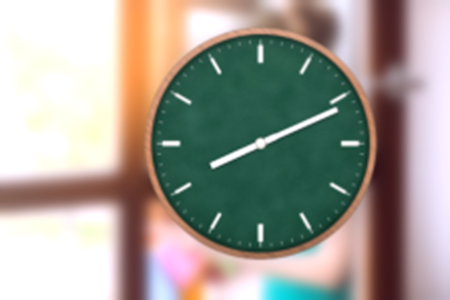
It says 8.11
